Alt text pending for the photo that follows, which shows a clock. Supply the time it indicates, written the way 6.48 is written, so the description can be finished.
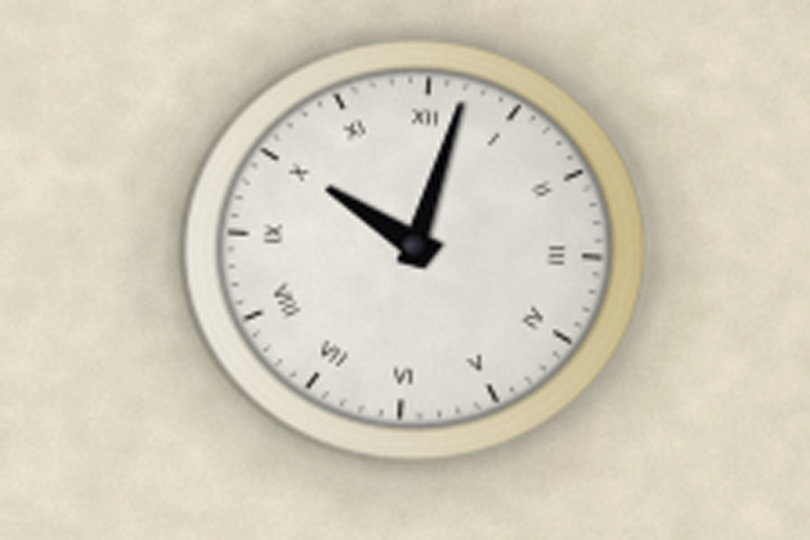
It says 10.02
